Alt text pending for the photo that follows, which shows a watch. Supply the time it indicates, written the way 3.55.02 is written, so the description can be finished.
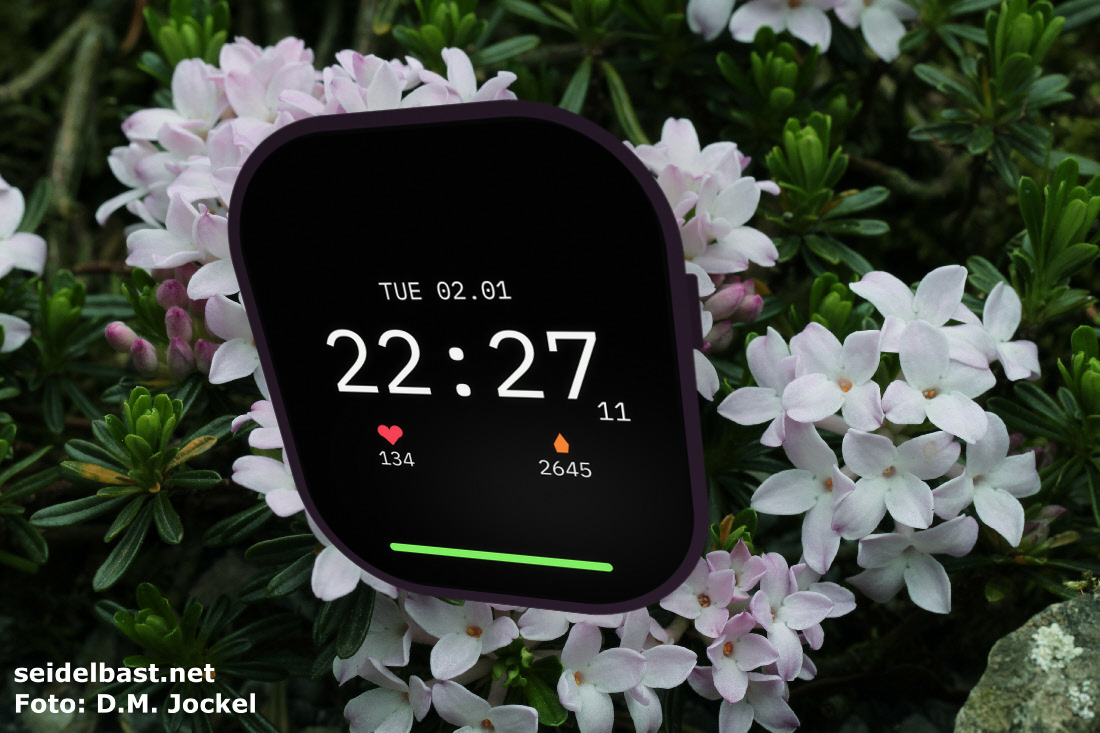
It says 22.27.11
